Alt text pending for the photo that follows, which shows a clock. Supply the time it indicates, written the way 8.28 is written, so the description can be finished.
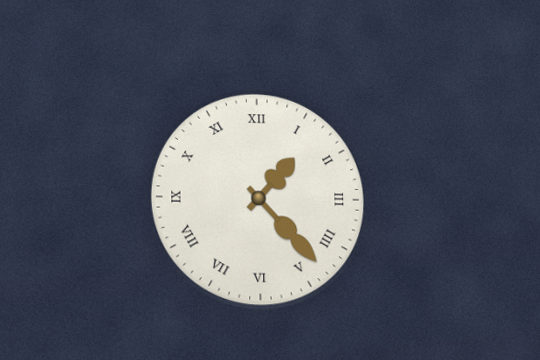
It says 1.23
